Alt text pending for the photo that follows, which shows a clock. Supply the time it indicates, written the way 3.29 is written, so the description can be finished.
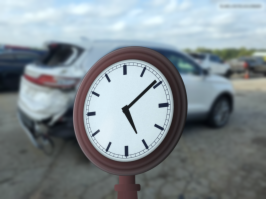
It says 5.09
